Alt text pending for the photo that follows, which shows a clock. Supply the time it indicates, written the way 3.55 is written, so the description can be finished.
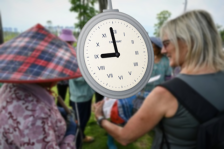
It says 8.59
